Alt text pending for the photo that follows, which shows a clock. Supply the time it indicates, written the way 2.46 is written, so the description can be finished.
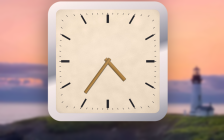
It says 4.36
